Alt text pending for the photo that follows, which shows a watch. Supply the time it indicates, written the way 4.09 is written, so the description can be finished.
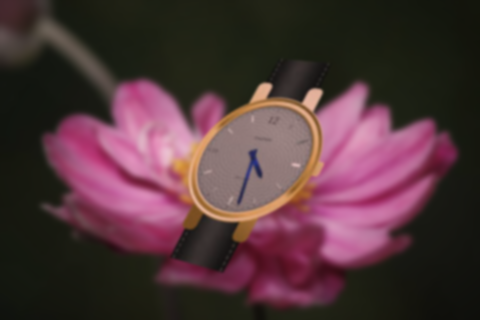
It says 4.28
